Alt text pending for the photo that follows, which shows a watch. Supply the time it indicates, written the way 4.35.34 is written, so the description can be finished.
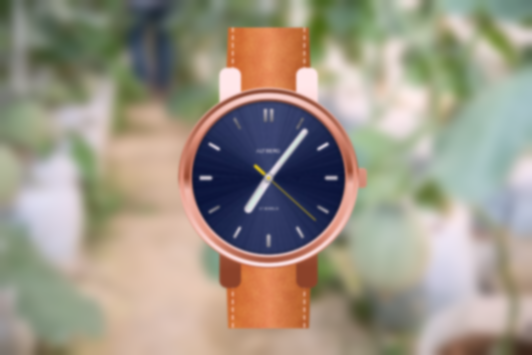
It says 7.06.22
